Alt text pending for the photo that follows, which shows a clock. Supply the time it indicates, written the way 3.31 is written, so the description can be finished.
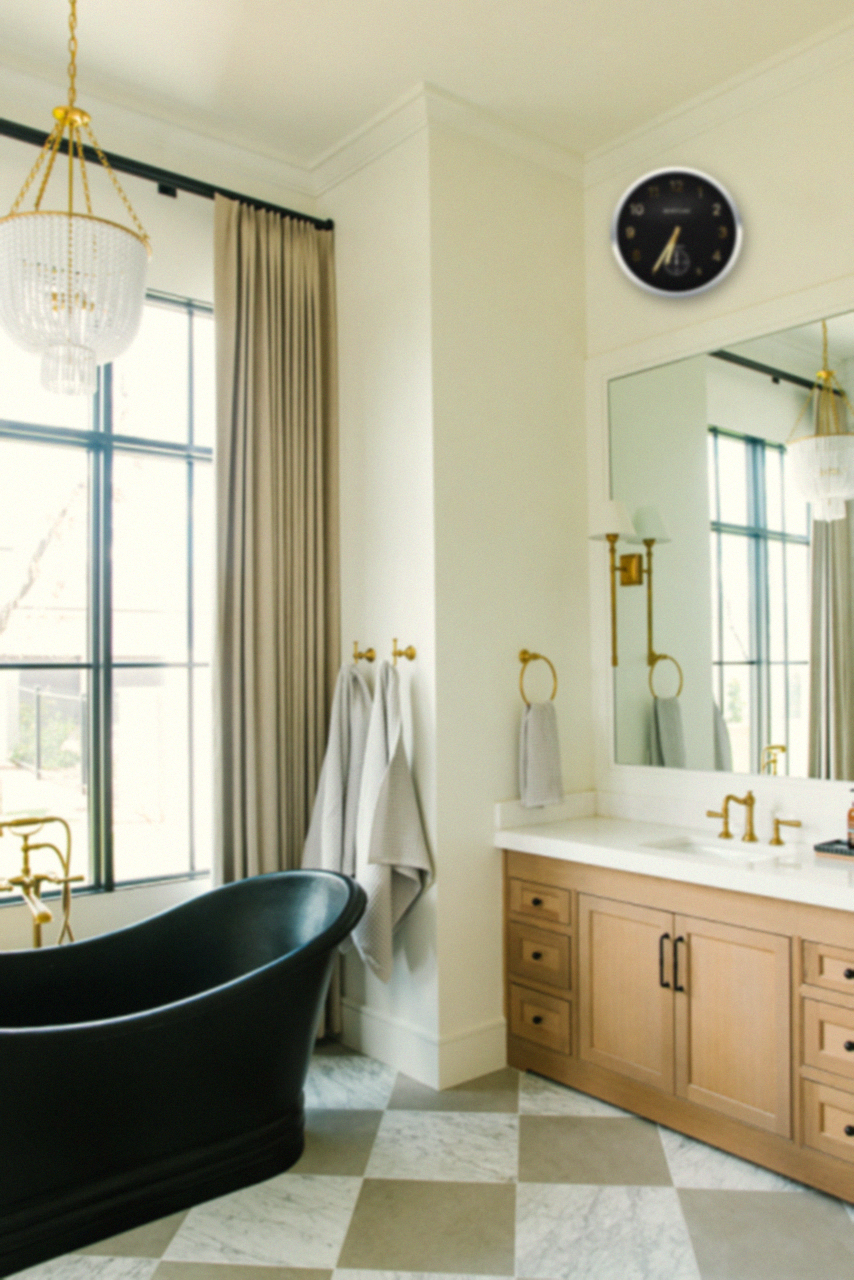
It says 6.35
